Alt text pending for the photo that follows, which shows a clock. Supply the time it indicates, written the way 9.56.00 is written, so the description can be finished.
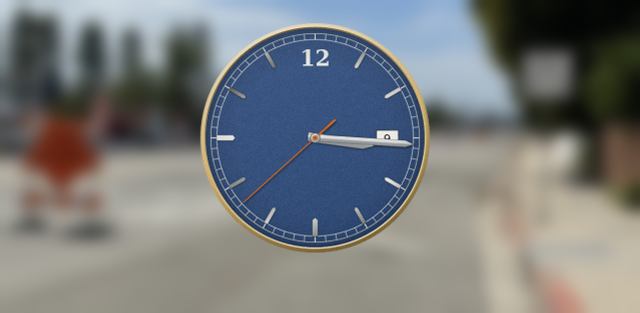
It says 3.15.38
